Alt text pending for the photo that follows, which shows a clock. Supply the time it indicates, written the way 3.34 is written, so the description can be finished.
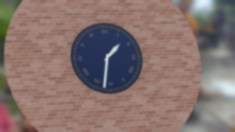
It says 1.32
